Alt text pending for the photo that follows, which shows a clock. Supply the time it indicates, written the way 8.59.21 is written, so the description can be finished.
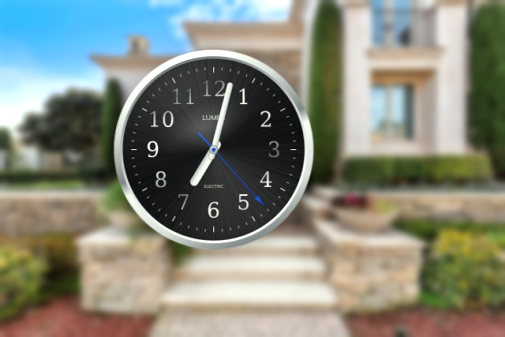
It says 7.02.23
